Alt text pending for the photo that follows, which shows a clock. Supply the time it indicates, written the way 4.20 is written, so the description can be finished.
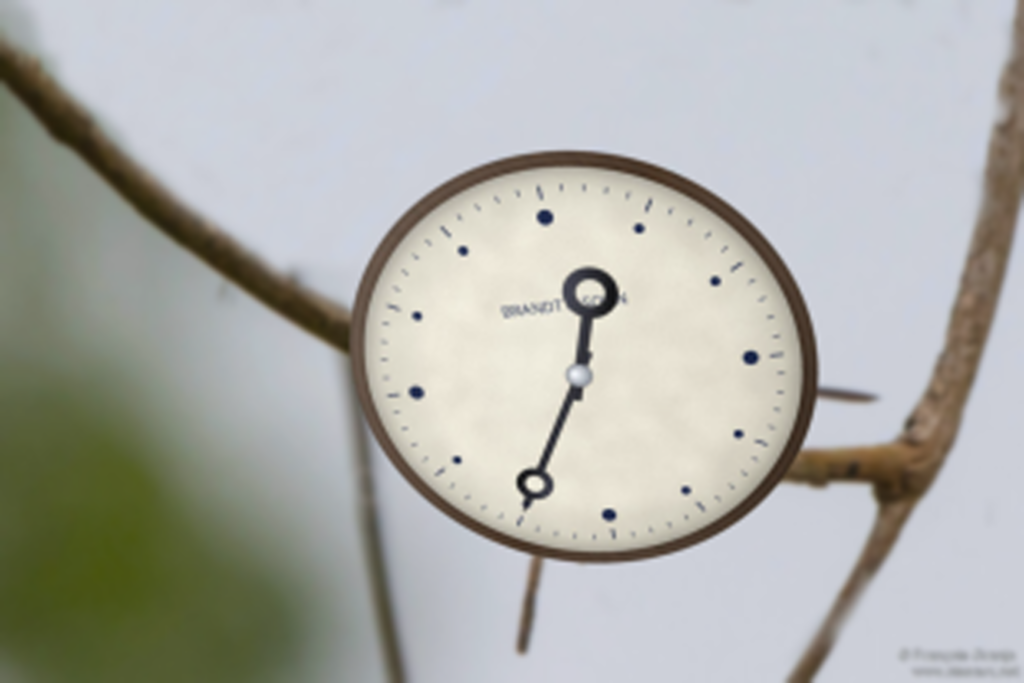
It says 12.35
